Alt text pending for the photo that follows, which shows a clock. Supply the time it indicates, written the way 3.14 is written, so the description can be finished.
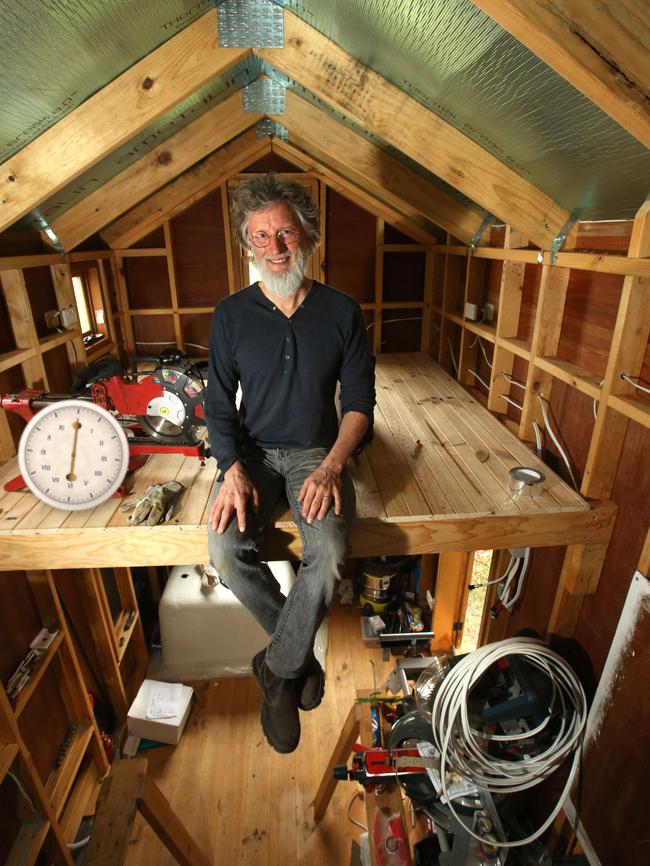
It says 6.00
